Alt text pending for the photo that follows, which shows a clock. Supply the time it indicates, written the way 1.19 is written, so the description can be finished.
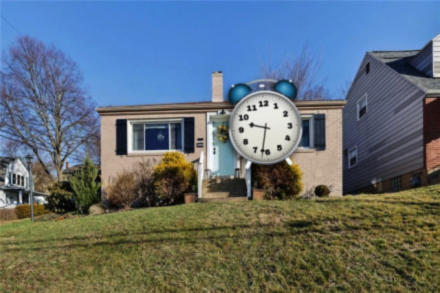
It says 9.32
